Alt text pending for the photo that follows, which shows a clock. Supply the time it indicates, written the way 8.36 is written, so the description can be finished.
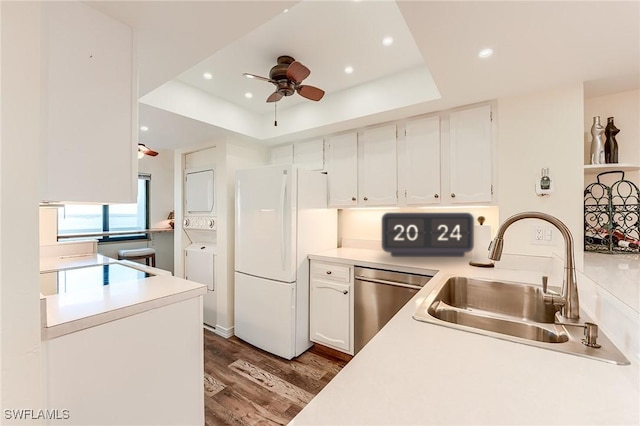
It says 20.24
